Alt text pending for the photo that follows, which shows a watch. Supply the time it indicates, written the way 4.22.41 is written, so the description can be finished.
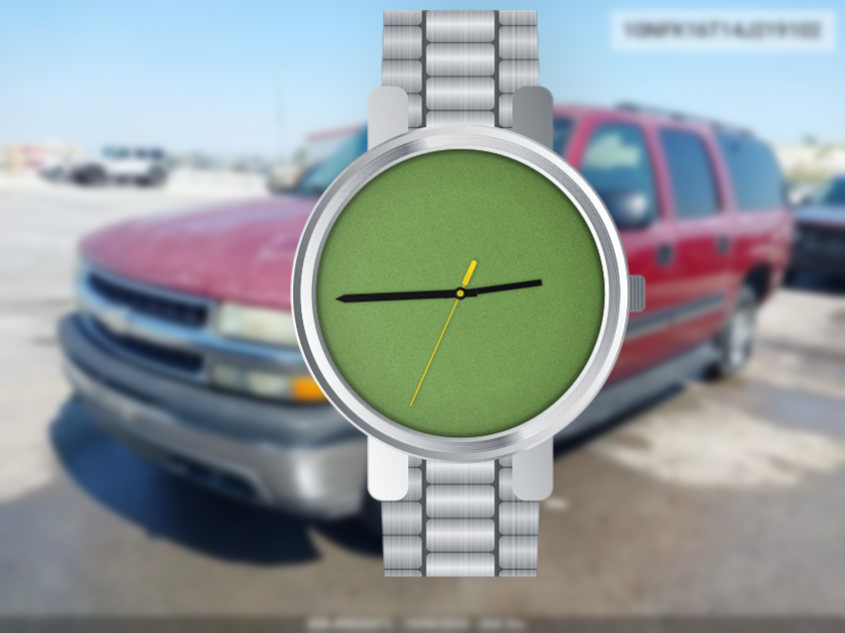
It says 2.44.34
